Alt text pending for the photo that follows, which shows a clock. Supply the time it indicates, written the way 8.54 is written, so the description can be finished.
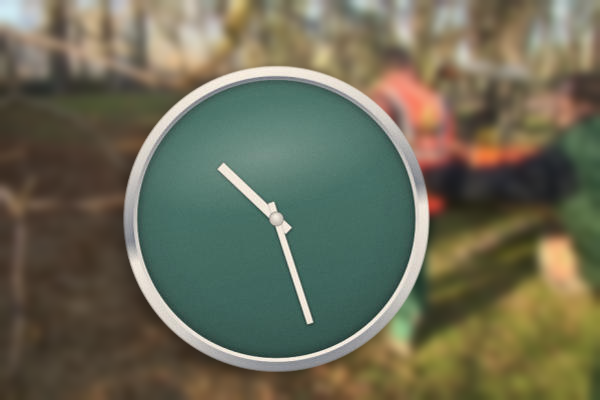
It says 10.27
